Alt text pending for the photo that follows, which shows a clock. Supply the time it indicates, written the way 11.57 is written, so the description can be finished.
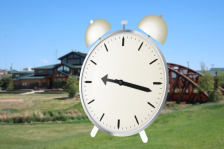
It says 9.17
